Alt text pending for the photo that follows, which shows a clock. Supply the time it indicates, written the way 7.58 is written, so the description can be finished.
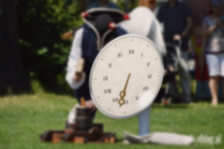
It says 6.32
